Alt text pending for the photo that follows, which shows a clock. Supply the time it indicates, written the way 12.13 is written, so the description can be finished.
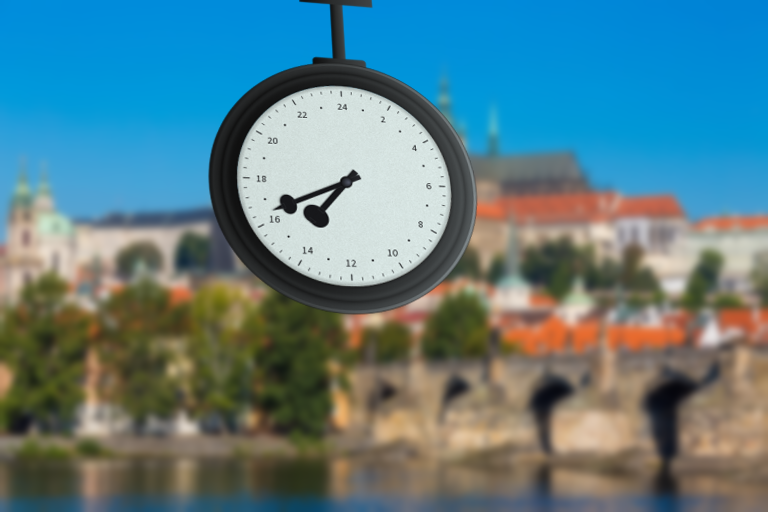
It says 14.41
